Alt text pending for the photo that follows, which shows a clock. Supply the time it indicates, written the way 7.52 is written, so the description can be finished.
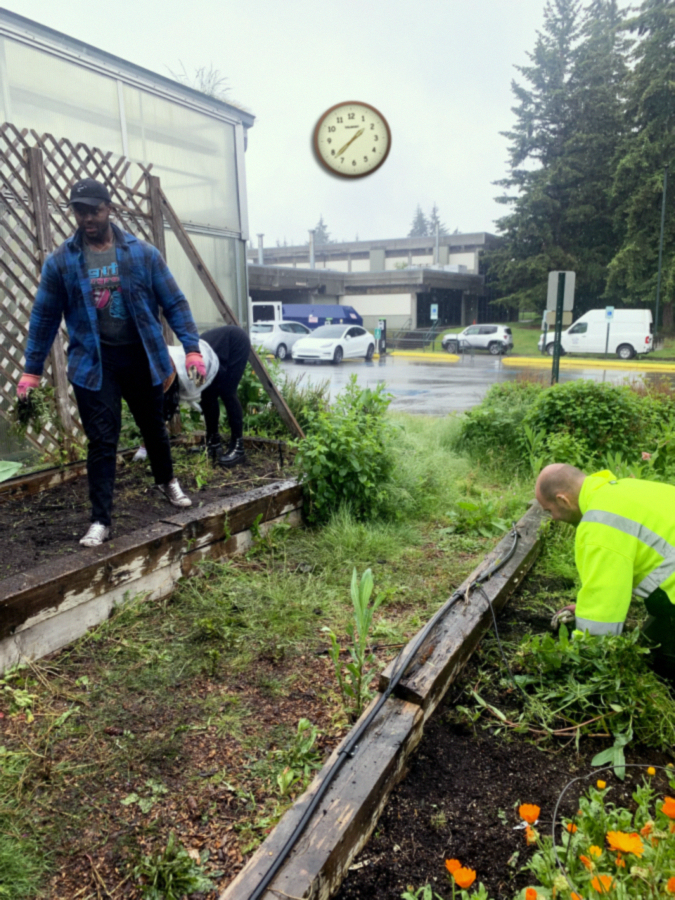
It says 1.38
